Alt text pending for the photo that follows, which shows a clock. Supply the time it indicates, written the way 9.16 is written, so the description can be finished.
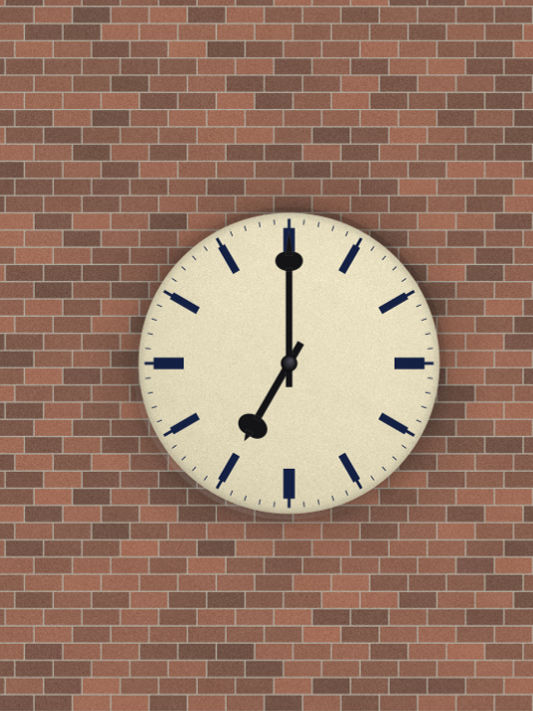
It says 7.00
